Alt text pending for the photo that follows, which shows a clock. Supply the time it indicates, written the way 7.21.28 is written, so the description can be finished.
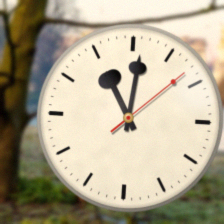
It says 11.01.08
